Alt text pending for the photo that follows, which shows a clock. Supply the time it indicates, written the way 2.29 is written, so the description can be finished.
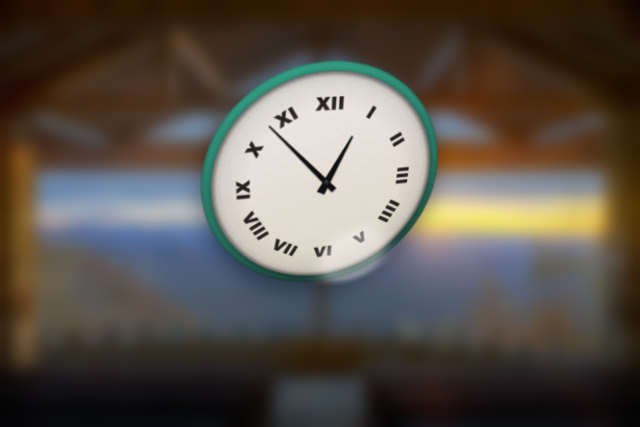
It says 12.53
